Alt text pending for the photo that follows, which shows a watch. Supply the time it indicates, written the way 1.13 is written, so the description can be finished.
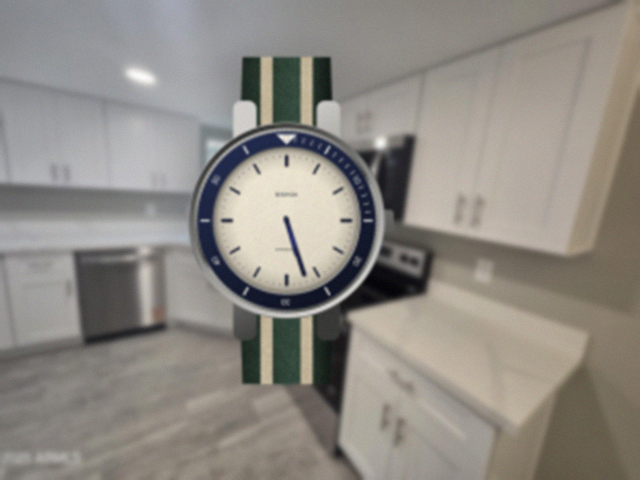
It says 5.27
